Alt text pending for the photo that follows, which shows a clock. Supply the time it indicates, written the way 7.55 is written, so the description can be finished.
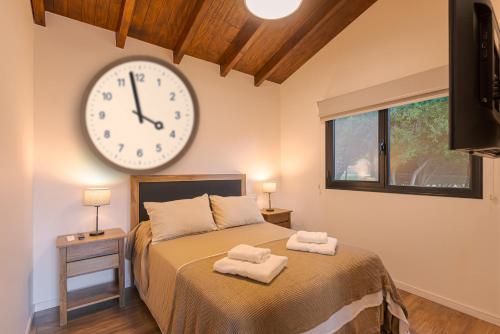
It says 3.58
